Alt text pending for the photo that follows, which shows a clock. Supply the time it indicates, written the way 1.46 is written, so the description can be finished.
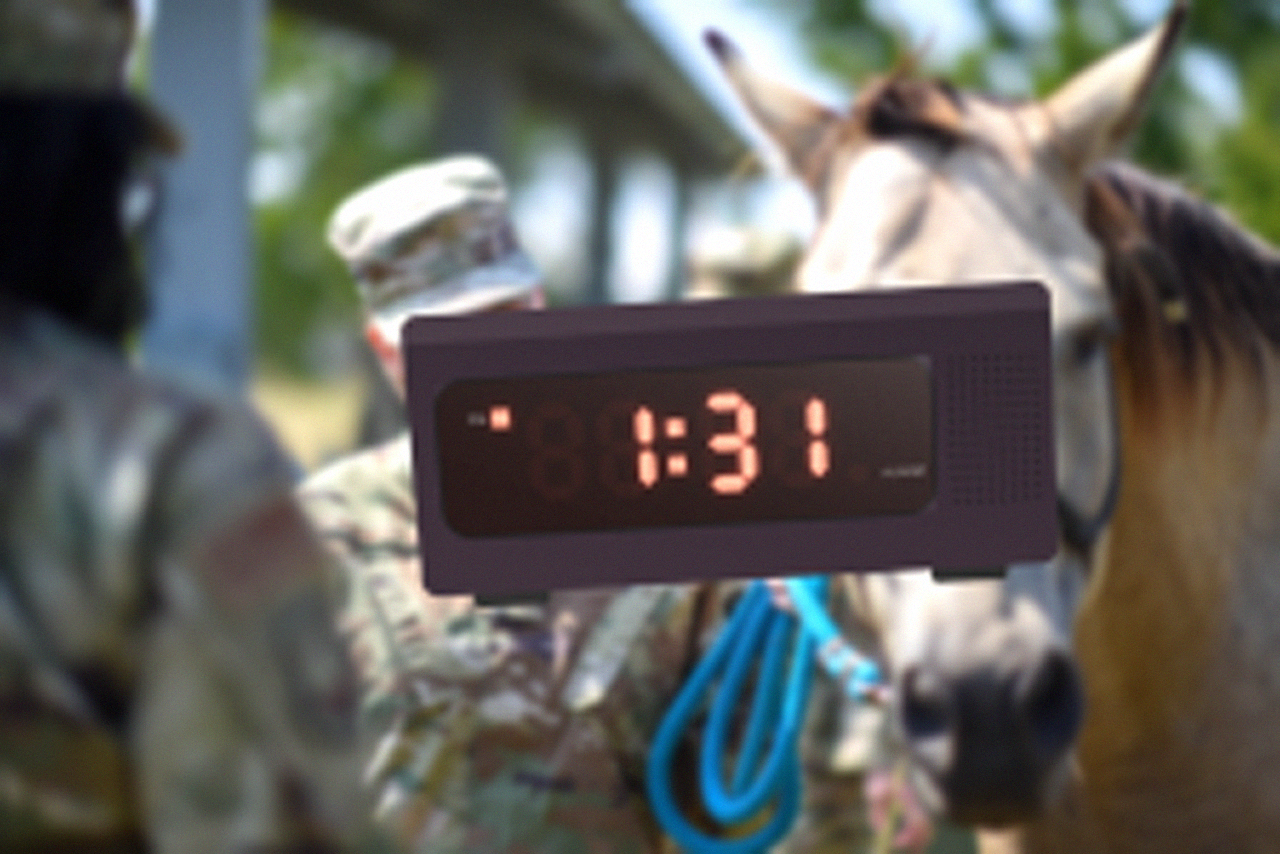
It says 1.31
